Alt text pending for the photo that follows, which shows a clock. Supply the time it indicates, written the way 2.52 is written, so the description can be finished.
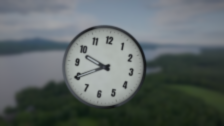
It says 9.40
